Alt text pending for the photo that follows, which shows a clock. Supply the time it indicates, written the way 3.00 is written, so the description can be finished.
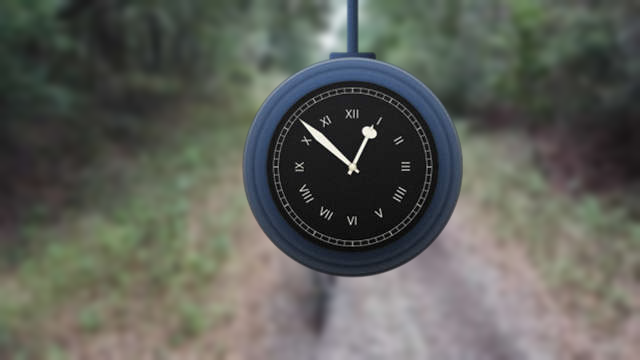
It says 12.52
